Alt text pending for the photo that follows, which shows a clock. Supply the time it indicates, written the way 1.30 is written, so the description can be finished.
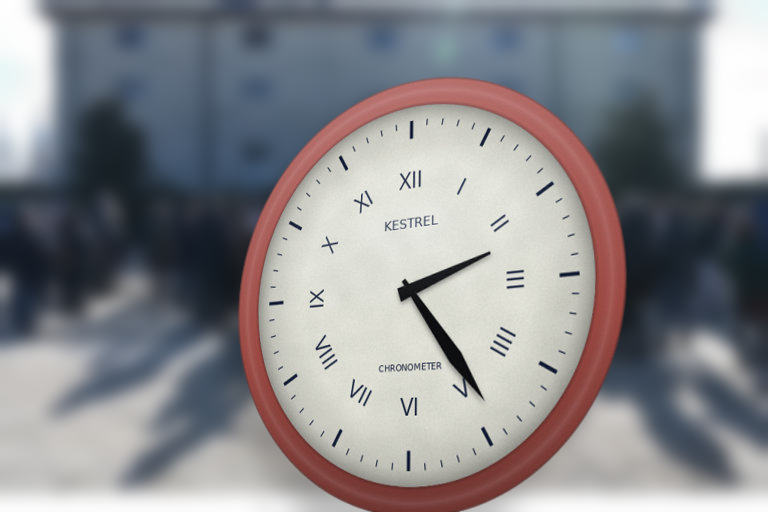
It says 2.24
